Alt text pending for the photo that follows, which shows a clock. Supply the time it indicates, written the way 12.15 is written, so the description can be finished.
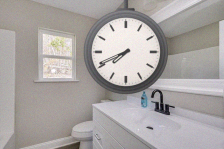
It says 7.41
